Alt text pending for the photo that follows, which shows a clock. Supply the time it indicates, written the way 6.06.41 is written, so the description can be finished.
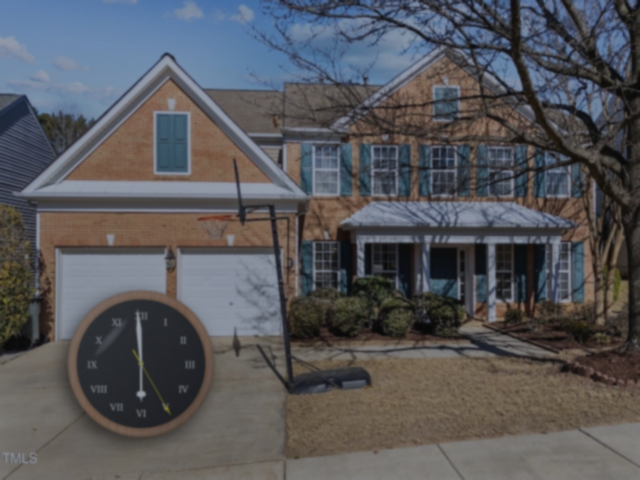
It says 5.59.25
